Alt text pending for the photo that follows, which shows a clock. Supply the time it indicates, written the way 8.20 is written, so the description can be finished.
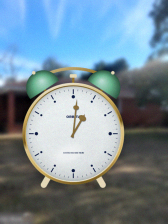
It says 1.01
